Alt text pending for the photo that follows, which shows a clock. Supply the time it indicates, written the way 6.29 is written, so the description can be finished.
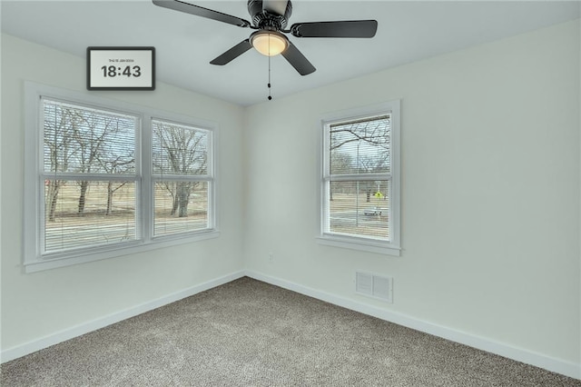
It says 18.43
